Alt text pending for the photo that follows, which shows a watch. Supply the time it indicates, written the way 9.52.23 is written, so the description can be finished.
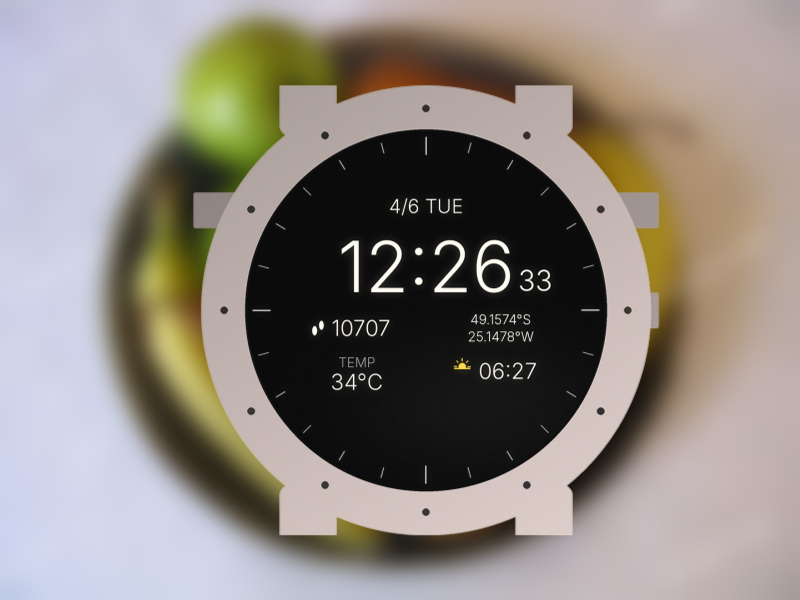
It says 12.26.33
